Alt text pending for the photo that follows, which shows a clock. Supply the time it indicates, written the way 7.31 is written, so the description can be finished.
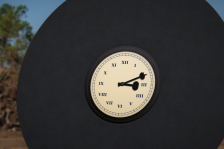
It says 3.11
